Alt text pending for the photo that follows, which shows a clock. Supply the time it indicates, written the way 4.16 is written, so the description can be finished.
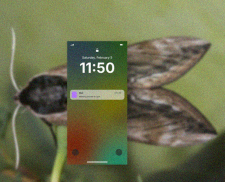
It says 11.50
